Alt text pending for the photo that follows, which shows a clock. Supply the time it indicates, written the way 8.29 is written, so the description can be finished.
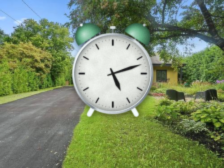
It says 5.12
